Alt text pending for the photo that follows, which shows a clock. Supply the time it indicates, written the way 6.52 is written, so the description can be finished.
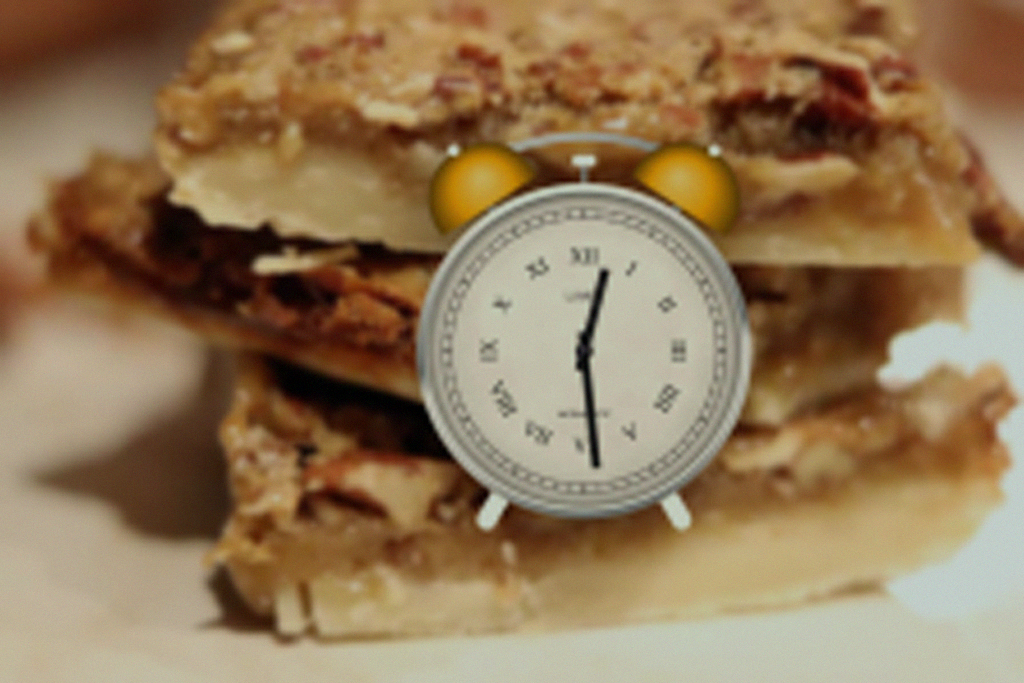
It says 12.29
